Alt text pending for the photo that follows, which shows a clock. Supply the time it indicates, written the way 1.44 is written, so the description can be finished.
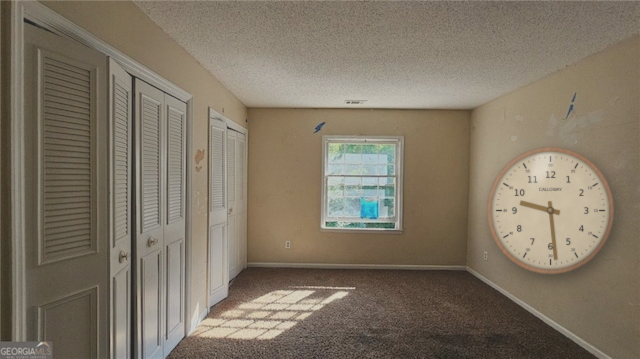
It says 9.29
